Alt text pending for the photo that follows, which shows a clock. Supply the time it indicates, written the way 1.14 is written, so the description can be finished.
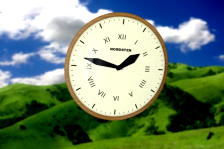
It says 1.47
